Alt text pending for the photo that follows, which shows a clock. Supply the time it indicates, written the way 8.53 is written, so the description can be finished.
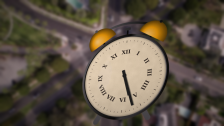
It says 5.27
